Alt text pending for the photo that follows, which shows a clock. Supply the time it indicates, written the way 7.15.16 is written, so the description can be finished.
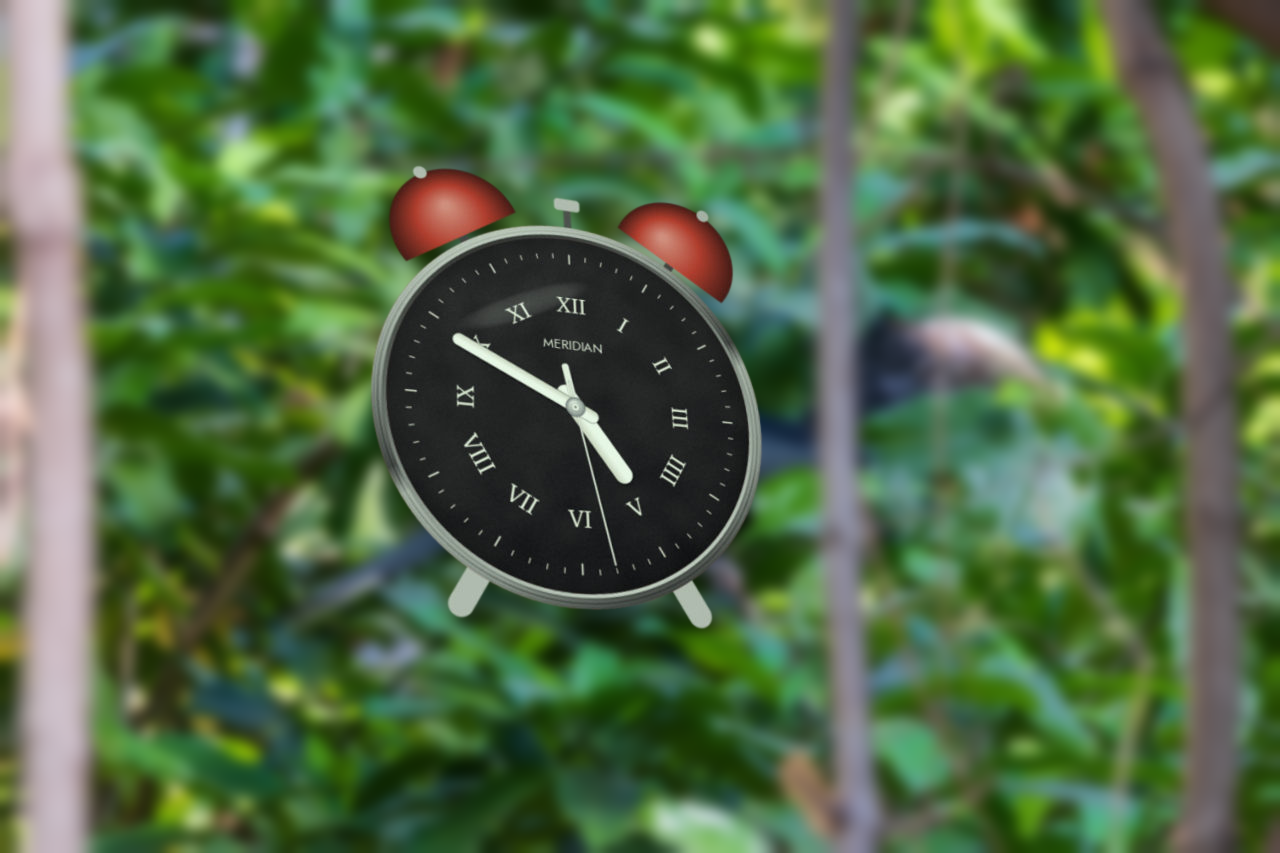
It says 4.49.28
